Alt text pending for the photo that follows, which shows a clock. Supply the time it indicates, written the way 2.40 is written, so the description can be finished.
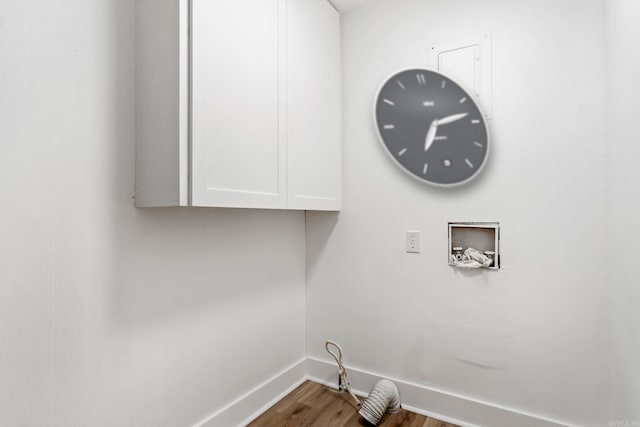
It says 7.13
